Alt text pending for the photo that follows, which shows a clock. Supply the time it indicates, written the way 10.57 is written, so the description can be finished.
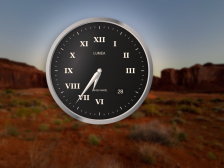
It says 6.36
